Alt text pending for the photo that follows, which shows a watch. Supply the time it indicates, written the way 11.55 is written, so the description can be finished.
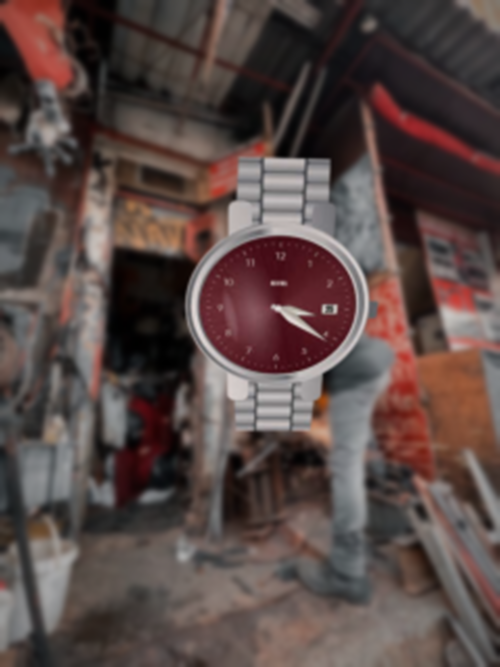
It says 3.21
